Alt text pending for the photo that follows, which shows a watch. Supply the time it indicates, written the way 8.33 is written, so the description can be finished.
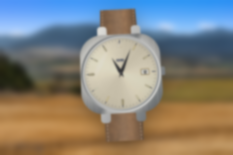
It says 11.04
